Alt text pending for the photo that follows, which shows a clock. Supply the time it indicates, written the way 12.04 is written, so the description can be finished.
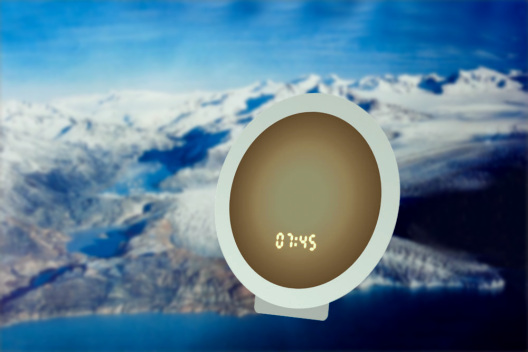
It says 7.45
